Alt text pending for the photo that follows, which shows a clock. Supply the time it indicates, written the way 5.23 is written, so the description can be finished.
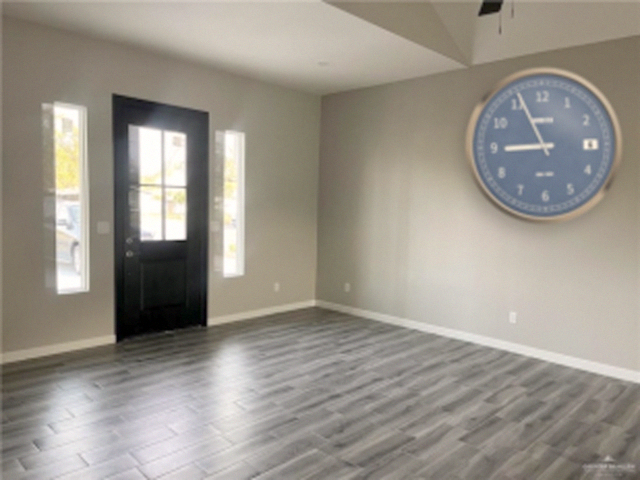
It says 8.56
